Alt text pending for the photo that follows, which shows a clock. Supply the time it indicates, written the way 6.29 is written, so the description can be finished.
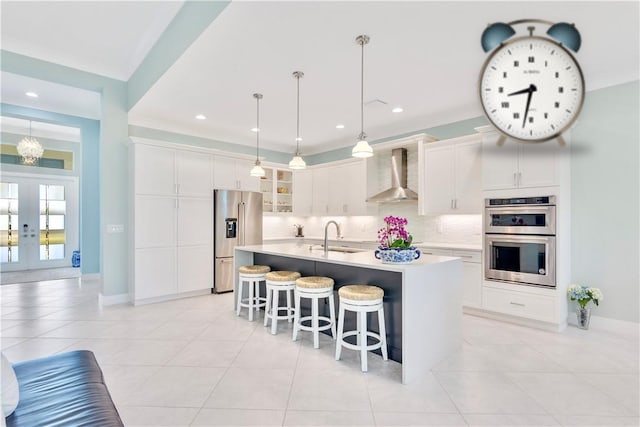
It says 8.32
